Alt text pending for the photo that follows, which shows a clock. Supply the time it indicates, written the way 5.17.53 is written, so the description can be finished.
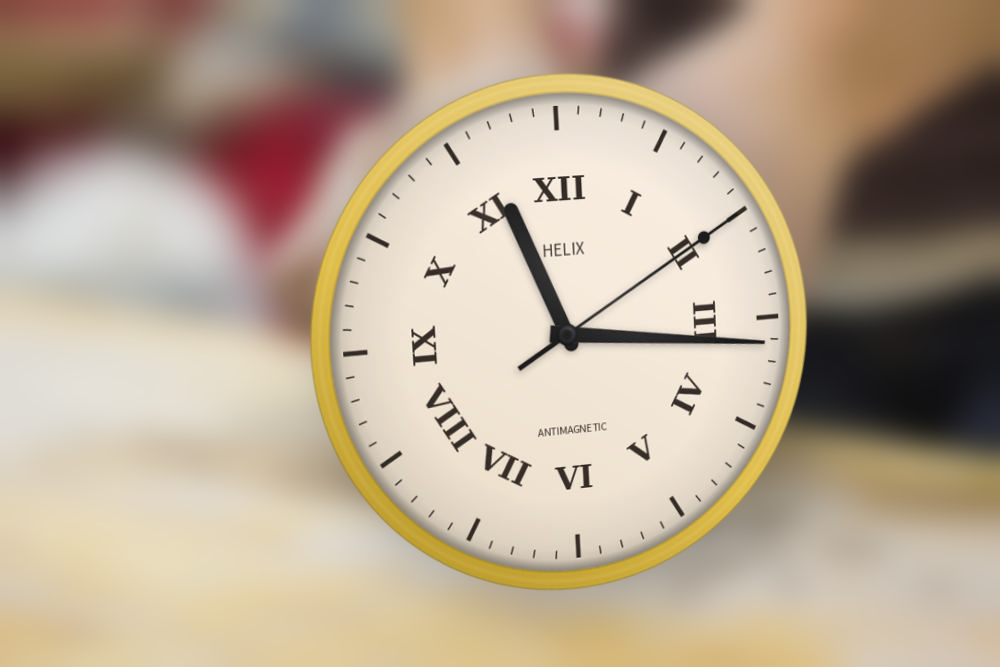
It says 11.16.10
